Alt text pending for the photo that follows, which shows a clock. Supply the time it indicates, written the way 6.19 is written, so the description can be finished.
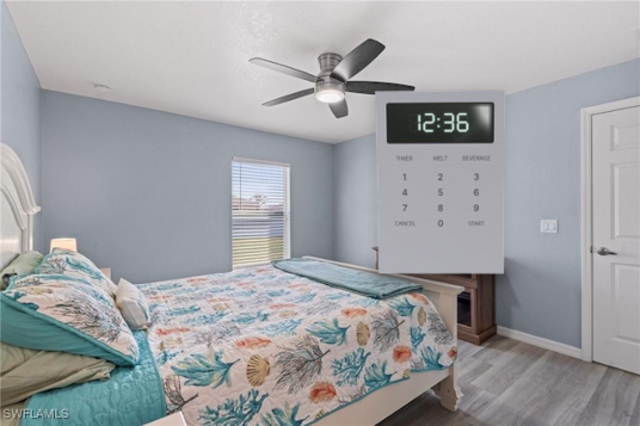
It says 12.36
